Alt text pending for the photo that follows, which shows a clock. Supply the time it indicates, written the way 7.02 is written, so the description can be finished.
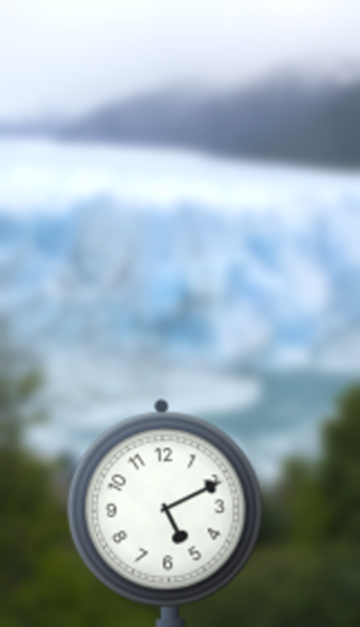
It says 5.11
